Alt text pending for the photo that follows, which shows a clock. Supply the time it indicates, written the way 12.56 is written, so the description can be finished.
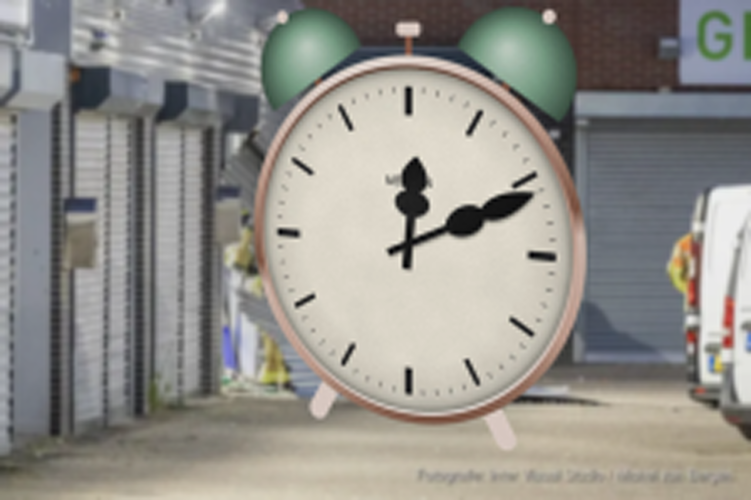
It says 12.11
